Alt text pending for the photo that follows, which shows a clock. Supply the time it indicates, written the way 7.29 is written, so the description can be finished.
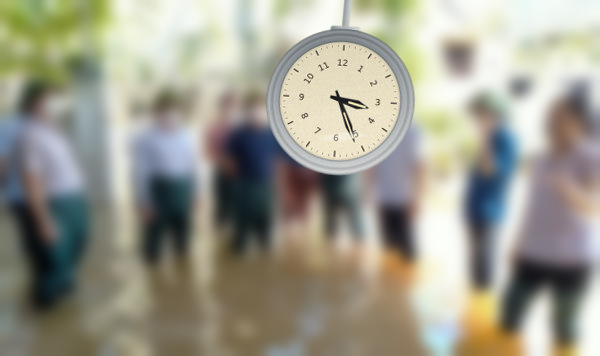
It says 3.26
